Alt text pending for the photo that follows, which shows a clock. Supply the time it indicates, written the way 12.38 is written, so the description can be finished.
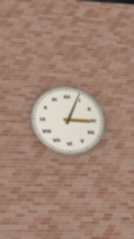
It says 3.04
